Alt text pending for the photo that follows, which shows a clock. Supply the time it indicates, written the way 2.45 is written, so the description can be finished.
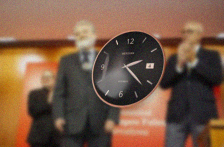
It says 2.22
